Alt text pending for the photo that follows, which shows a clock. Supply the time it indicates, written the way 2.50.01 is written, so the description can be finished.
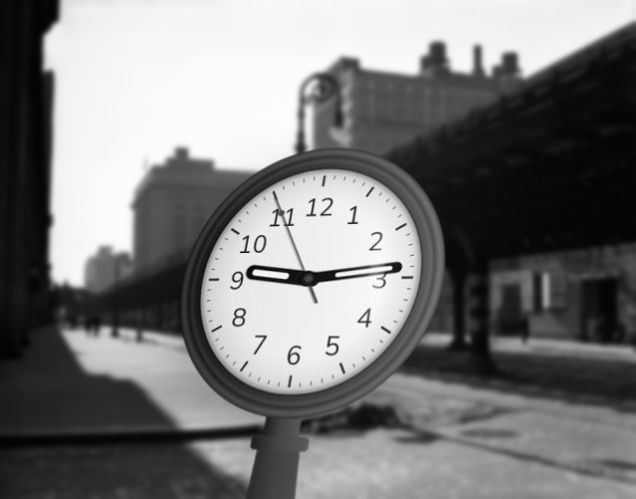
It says 9.13.55
